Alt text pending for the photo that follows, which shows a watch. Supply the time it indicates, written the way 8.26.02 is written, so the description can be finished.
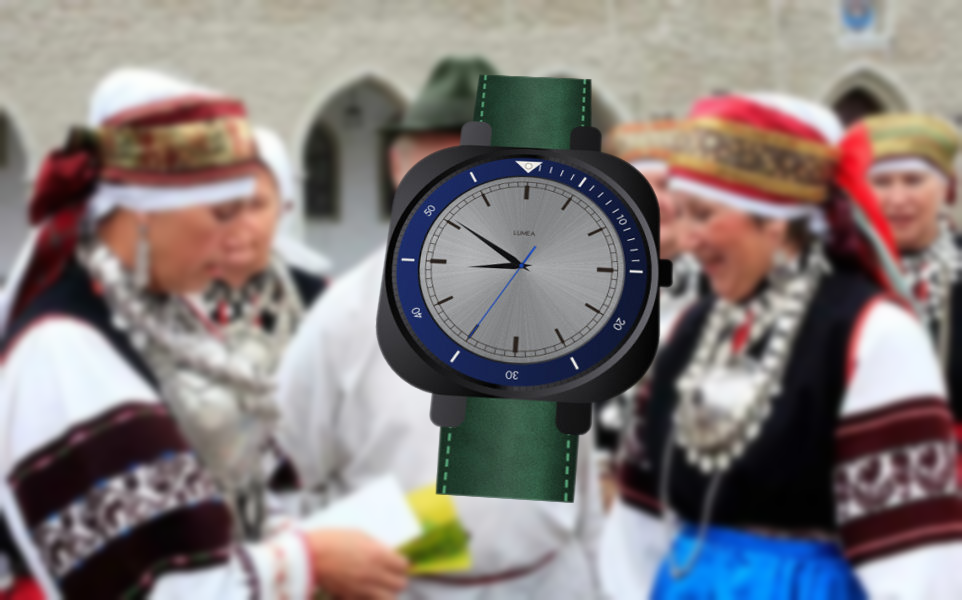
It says 8.50.35
